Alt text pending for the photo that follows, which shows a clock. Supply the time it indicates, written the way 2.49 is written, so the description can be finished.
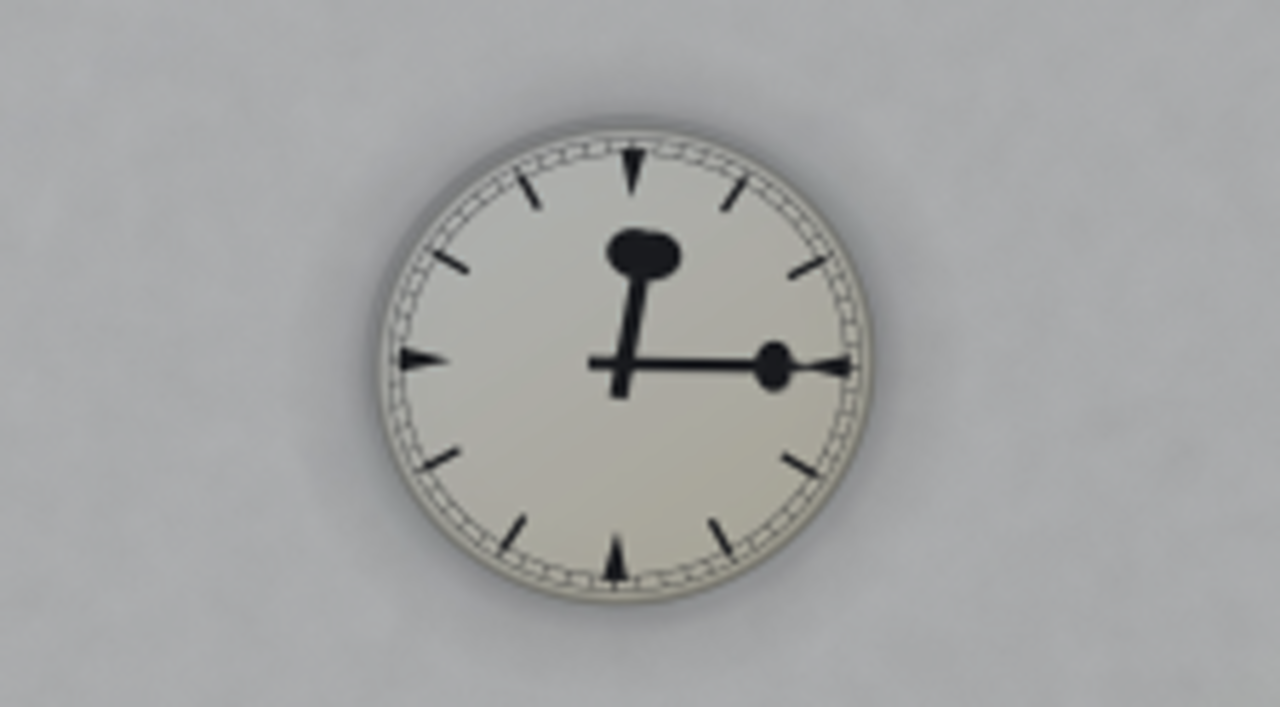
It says 12.15
